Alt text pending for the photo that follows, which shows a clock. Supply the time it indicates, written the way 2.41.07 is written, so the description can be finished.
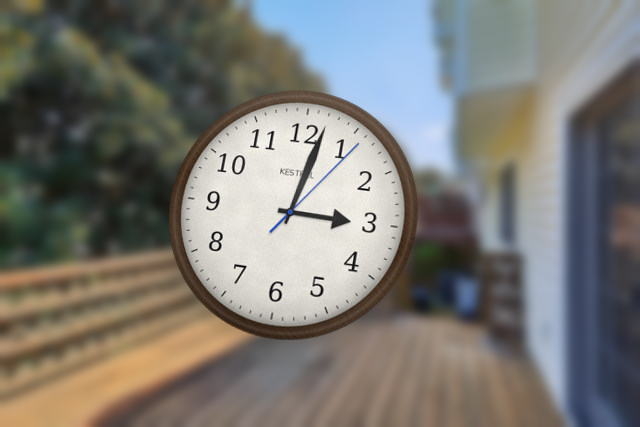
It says 3.02.06
